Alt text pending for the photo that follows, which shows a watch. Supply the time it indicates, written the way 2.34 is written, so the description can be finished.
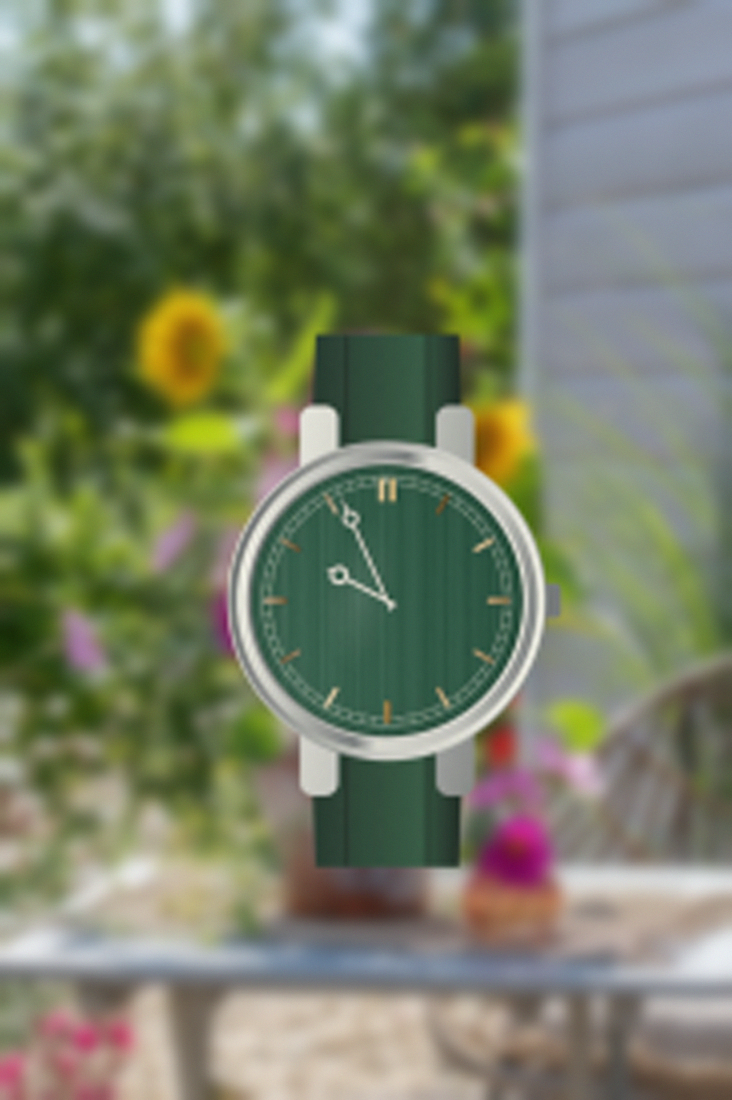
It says 9.56
